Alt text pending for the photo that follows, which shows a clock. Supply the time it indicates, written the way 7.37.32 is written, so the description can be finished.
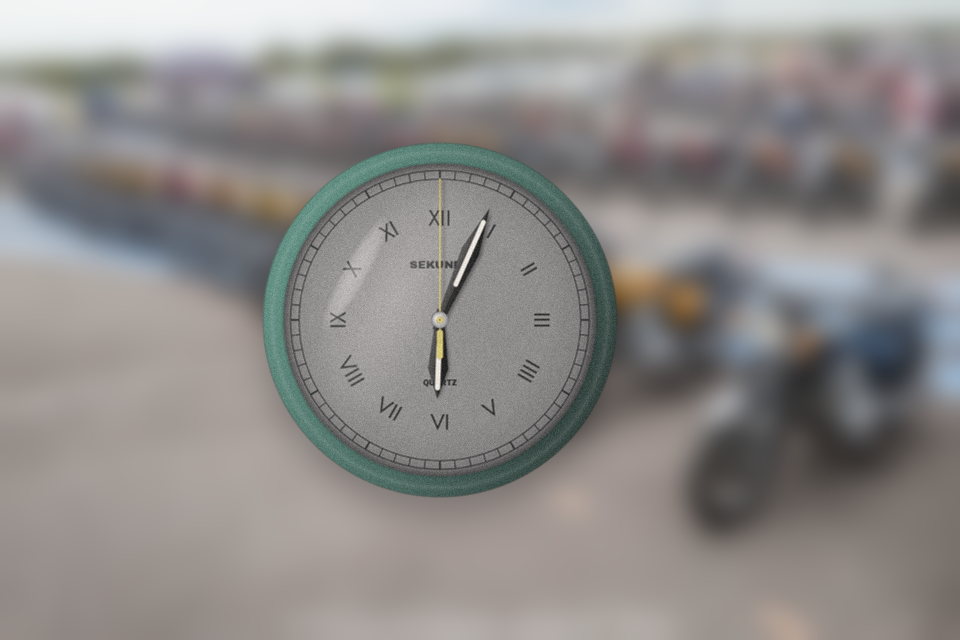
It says 6.04.00
